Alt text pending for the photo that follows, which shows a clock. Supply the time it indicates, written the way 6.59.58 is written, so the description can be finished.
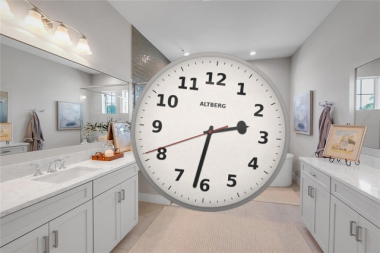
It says 2.31.41
